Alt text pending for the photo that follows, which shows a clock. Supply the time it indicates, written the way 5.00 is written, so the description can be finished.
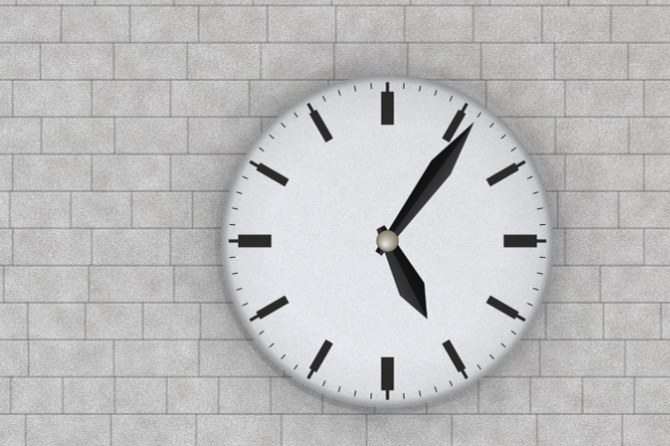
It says 5.06
